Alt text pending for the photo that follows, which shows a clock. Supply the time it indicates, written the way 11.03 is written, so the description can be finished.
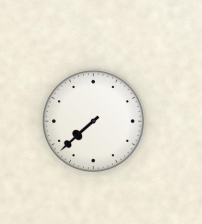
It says 7.38
